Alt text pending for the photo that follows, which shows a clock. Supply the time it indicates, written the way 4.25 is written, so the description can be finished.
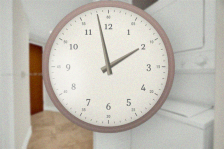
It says 1.58
